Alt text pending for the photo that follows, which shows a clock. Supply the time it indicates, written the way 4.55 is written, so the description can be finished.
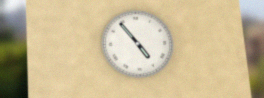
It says 4.54
